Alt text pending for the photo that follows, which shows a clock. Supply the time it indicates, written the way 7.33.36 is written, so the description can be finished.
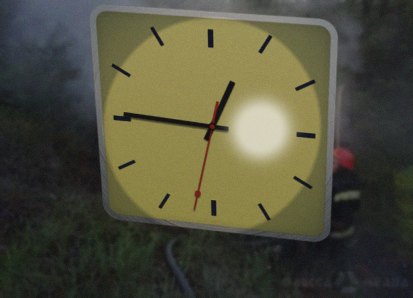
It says 12.45.32
